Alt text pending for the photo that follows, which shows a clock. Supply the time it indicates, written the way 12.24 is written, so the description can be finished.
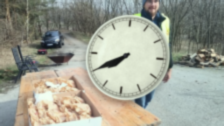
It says 7.40
